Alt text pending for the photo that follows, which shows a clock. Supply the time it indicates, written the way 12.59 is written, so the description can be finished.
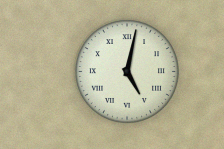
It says 5.02
